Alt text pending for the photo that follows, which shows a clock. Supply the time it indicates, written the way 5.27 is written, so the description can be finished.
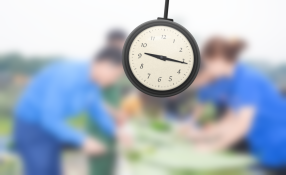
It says 9.16
